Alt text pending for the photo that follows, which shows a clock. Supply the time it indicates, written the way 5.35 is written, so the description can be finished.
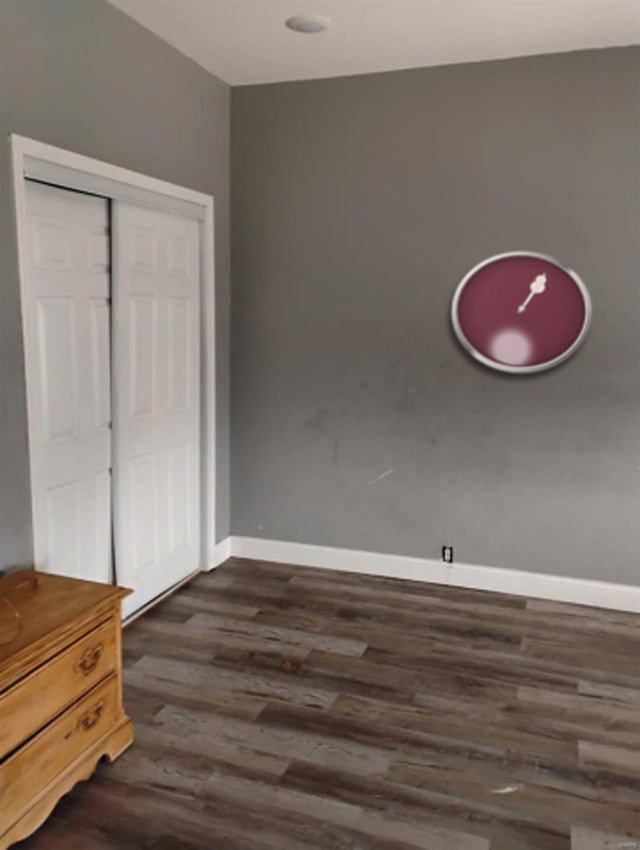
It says 1.05
